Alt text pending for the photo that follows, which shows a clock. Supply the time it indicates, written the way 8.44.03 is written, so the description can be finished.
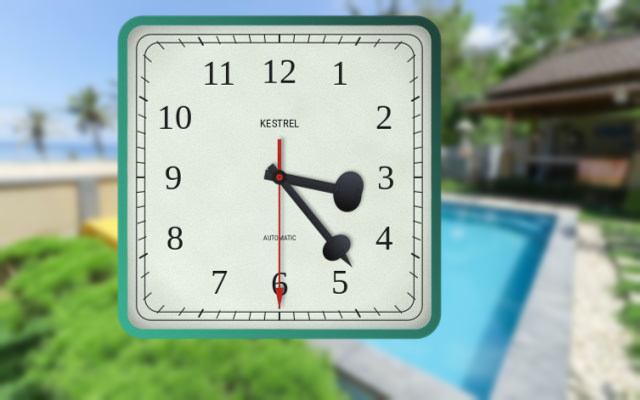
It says 3.23.30
